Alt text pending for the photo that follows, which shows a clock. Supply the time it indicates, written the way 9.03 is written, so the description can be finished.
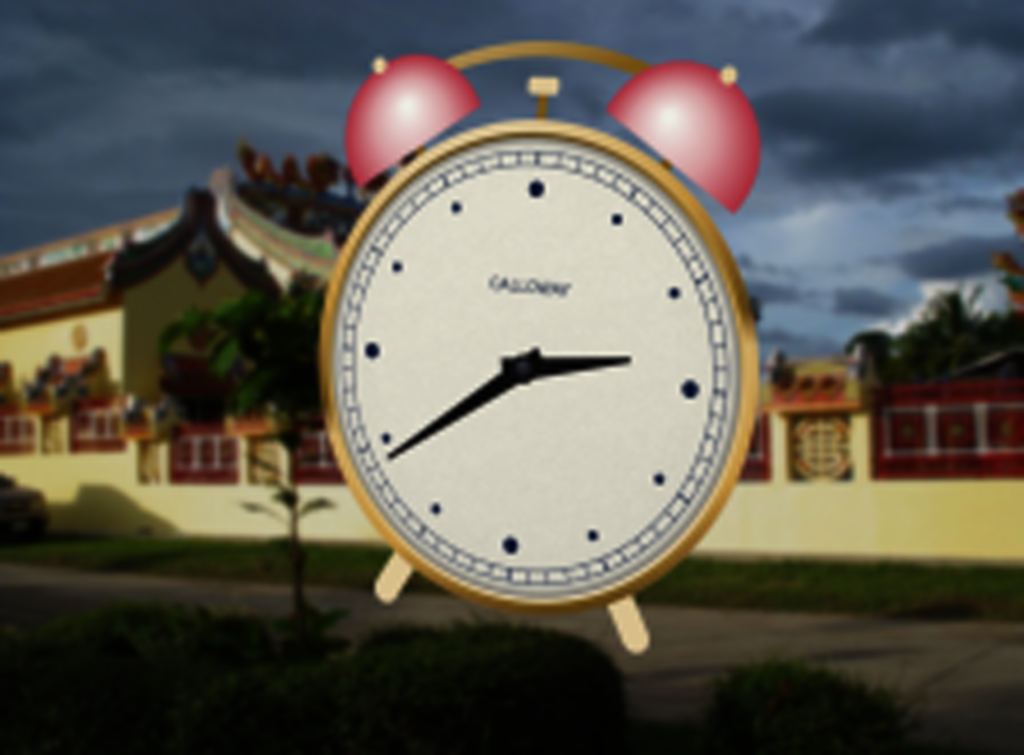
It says 2.39
